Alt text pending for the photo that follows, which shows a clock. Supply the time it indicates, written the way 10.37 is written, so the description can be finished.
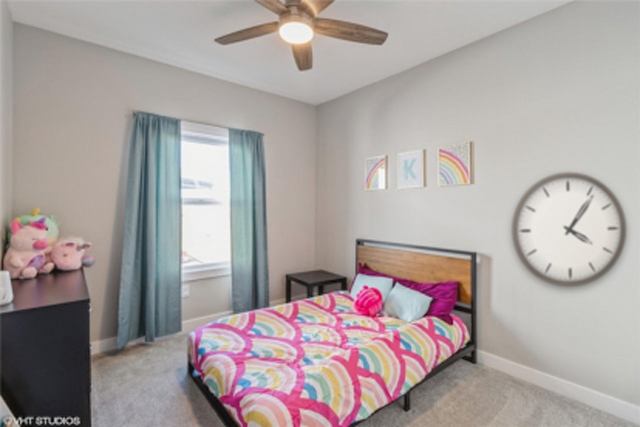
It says 4.06
